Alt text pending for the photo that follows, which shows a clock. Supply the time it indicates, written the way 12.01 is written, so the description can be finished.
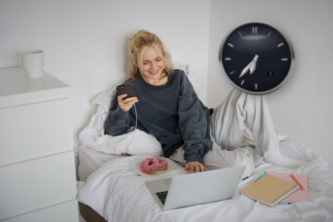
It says 6.37
